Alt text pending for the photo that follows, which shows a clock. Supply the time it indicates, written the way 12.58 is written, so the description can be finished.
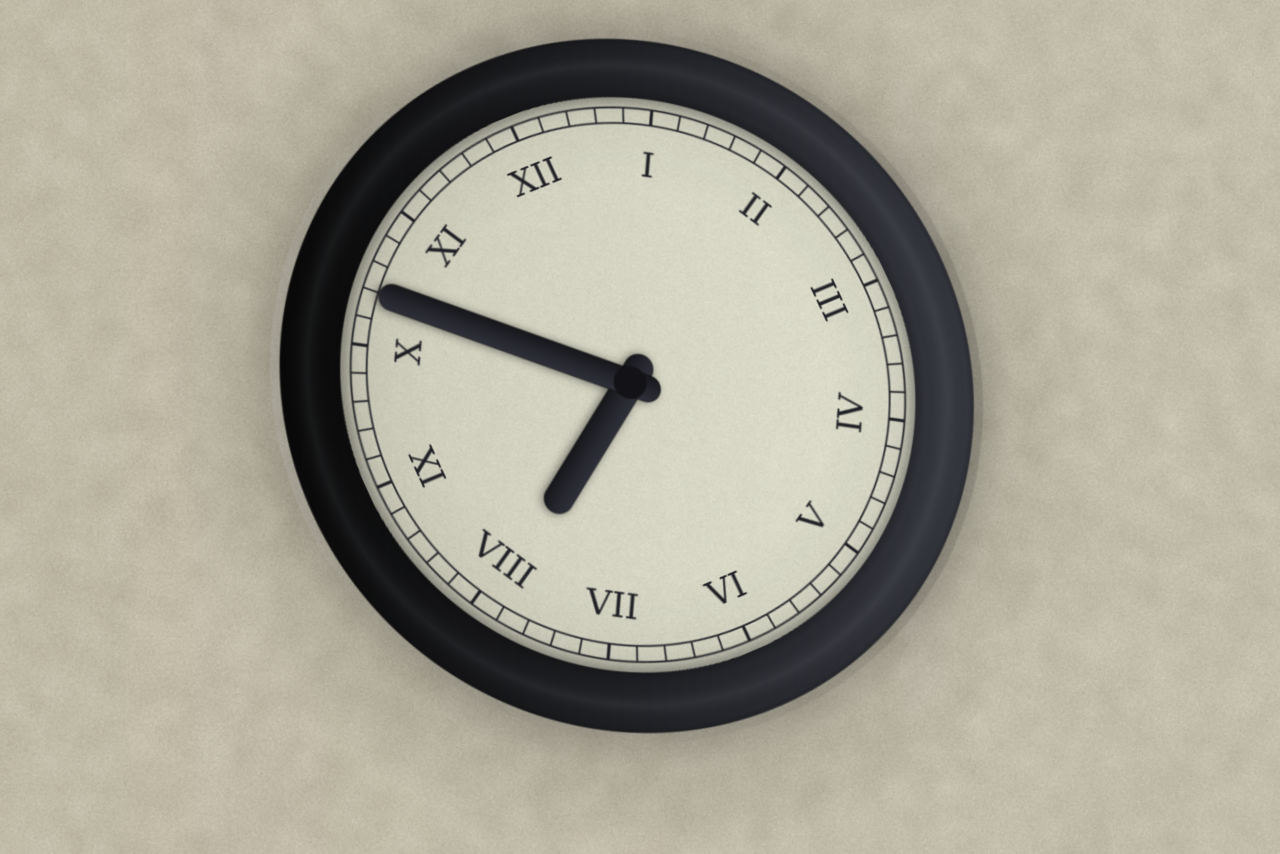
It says 7.52
